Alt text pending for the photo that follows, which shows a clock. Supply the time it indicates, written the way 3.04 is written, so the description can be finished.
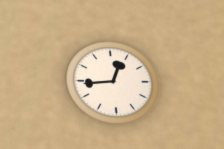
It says 12.44
